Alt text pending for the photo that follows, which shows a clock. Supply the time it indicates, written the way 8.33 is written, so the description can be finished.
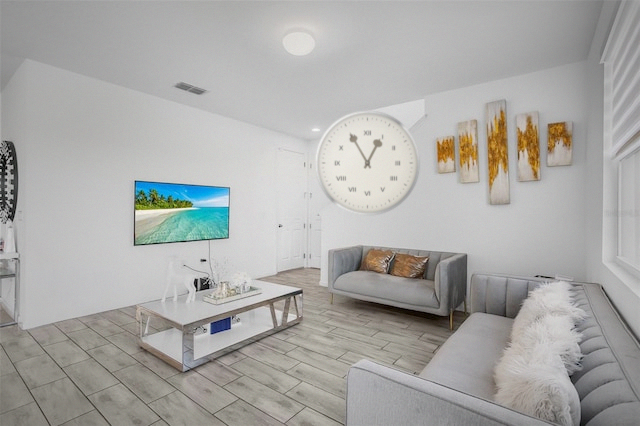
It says 12.55
